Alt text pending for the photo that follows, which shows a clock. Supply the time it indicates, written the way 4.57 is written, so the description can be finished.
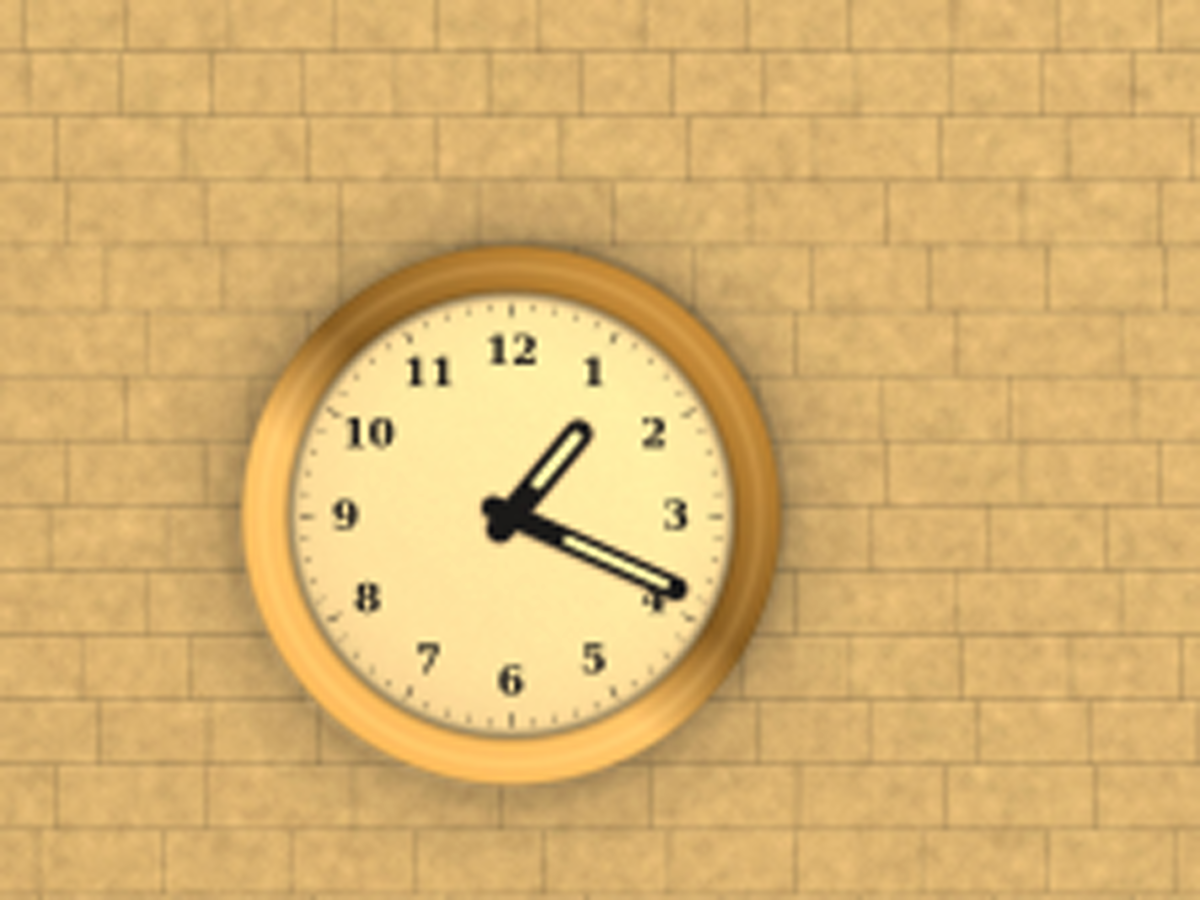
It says 1.19
